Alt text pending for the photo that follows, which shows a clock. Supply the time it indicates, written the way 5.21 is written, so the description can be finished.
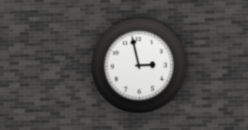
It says 2.58
